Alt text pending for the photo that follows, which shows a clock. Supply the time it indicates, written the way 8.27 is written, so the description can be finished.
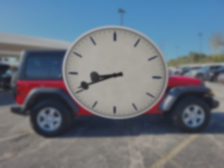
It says 8.41
